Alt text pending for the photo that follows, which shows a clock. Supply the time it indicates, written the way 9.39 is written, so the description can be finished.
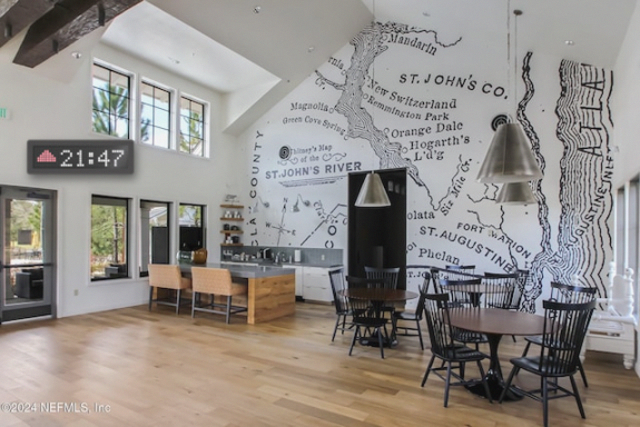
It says 21.47
